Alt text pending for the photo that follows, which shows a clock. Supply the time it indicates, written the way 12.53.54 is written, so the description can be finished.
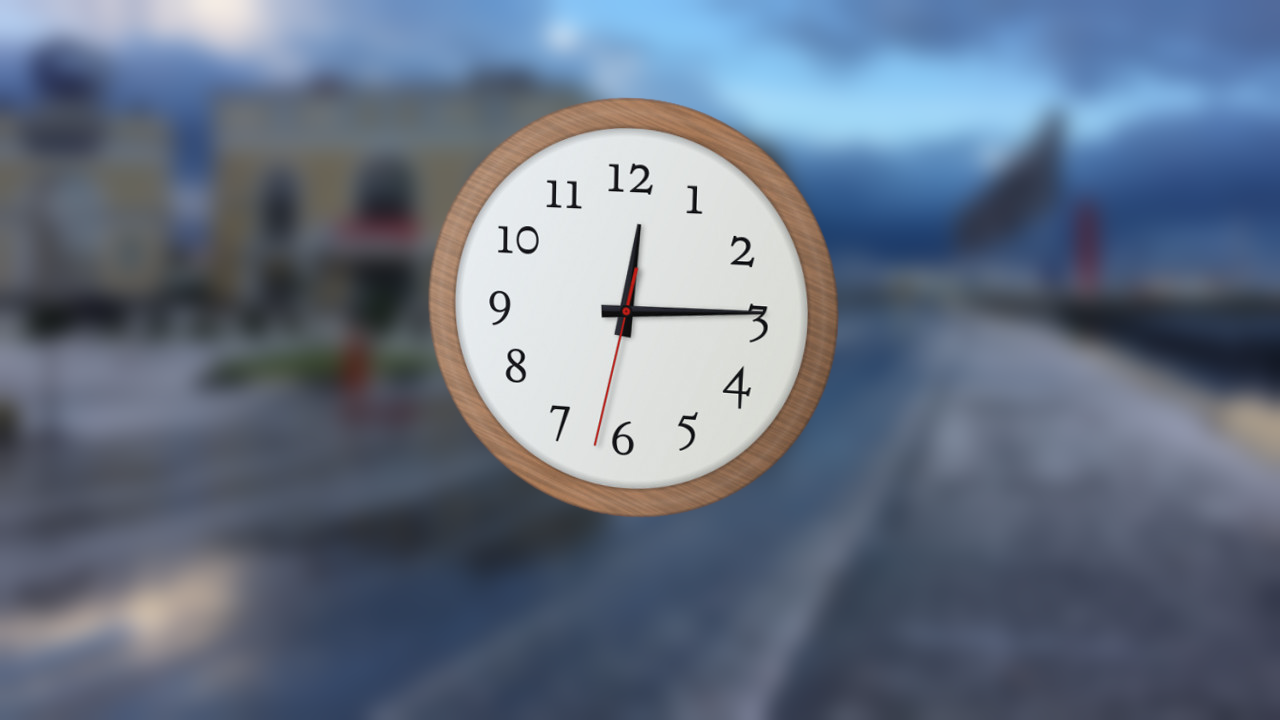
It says 12.14.32
